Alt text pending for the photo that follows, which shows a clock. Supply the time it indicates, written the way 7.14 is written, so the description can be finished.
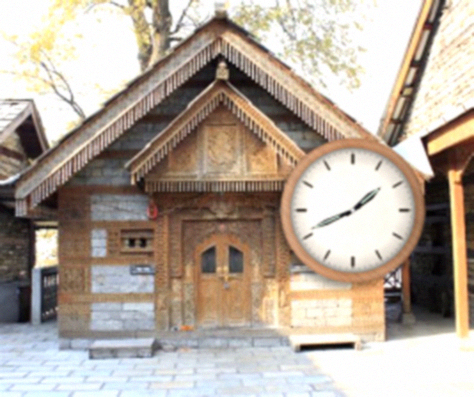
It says 1.41
